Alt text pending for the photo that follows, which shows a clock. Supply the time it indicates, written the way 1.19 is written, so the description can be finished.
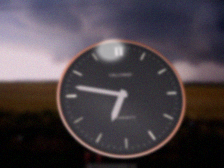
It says 6.47
